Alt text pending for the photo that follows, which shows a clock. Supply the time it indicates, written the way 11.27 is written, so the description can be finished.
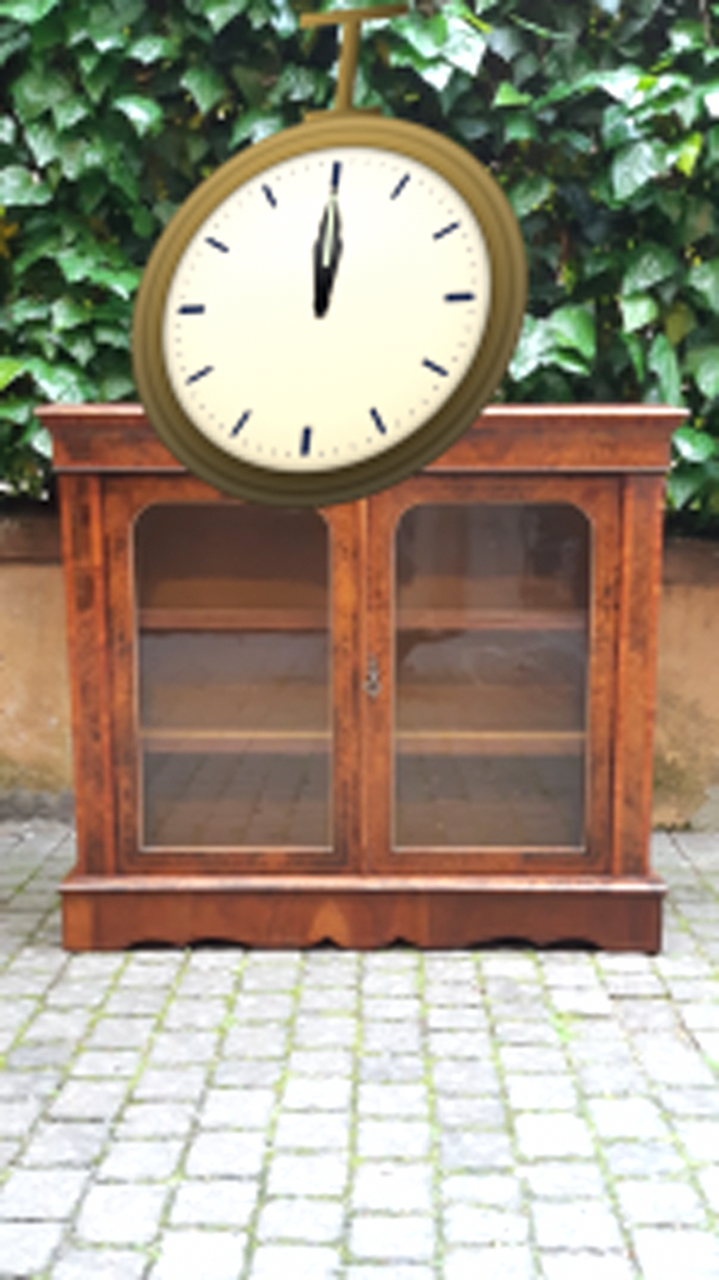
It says 12.00
